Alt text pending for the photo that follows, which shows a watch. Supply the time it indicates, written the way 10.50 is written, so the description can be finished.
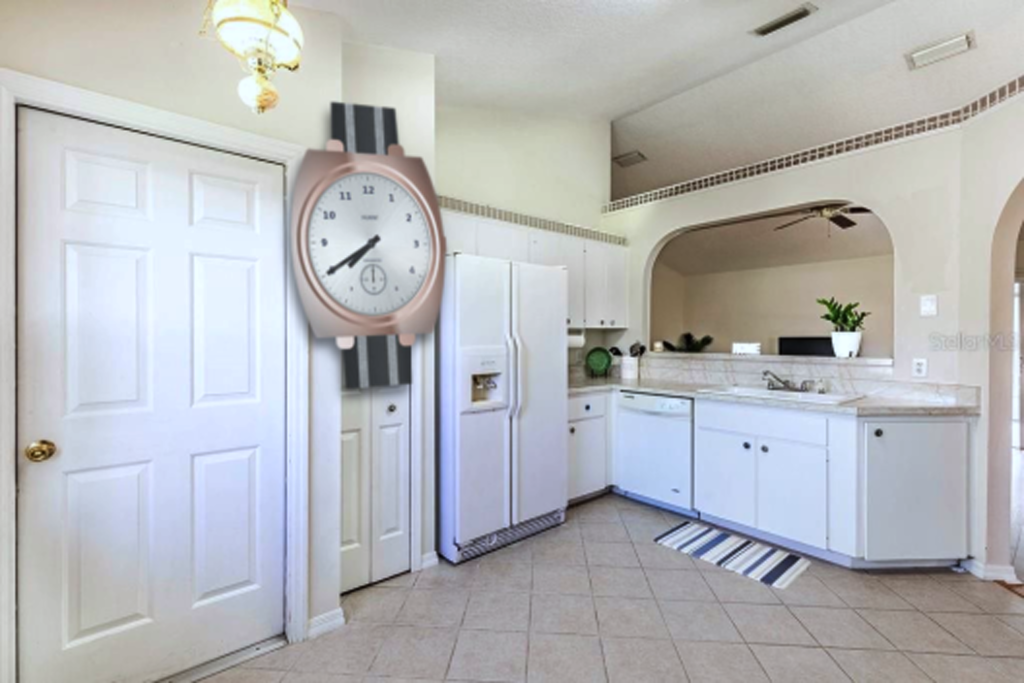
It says 7.40
